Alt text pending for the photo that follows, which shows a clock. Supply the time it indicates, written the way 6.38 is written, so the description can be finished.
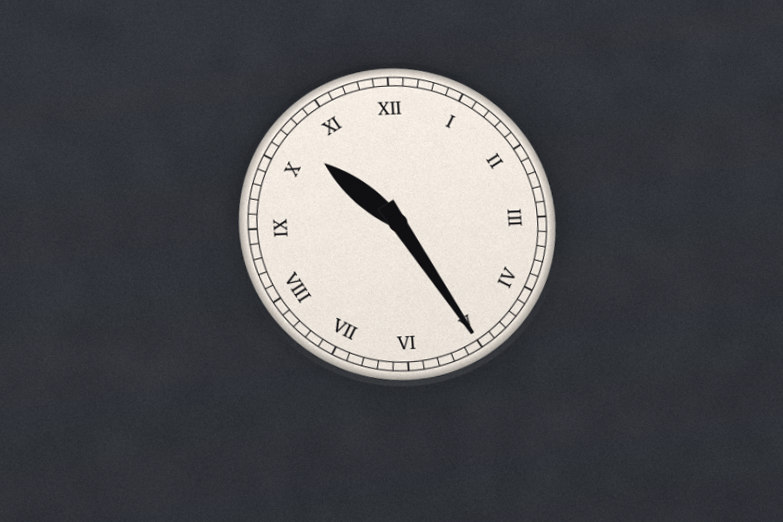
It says 10.25
